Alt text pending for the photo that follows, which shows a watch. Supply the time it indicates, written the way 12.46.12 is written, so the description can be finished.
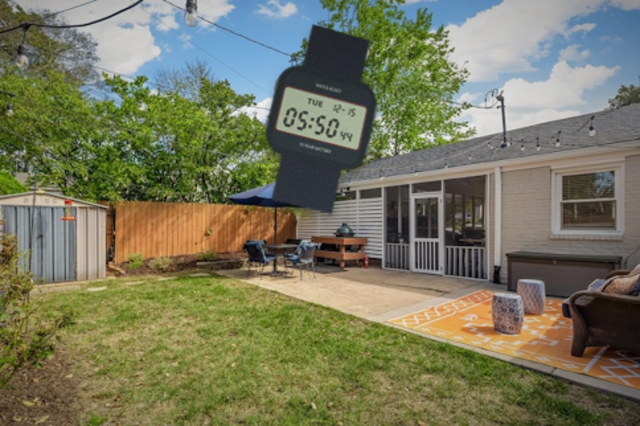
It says 5.50.44
